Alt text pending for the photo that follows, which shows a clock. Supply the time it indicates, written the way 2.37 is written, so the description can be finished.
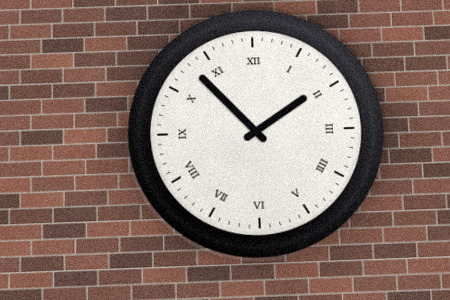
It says 1.53
